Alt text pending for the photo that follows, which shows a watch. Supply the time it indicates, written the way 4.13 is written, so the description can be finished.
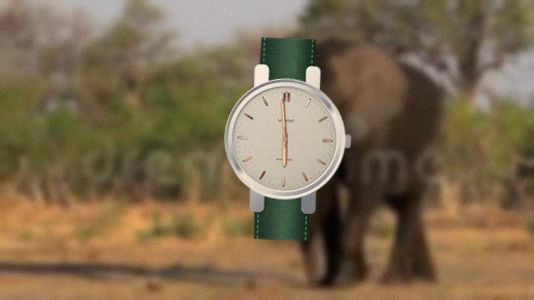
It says 5.59
